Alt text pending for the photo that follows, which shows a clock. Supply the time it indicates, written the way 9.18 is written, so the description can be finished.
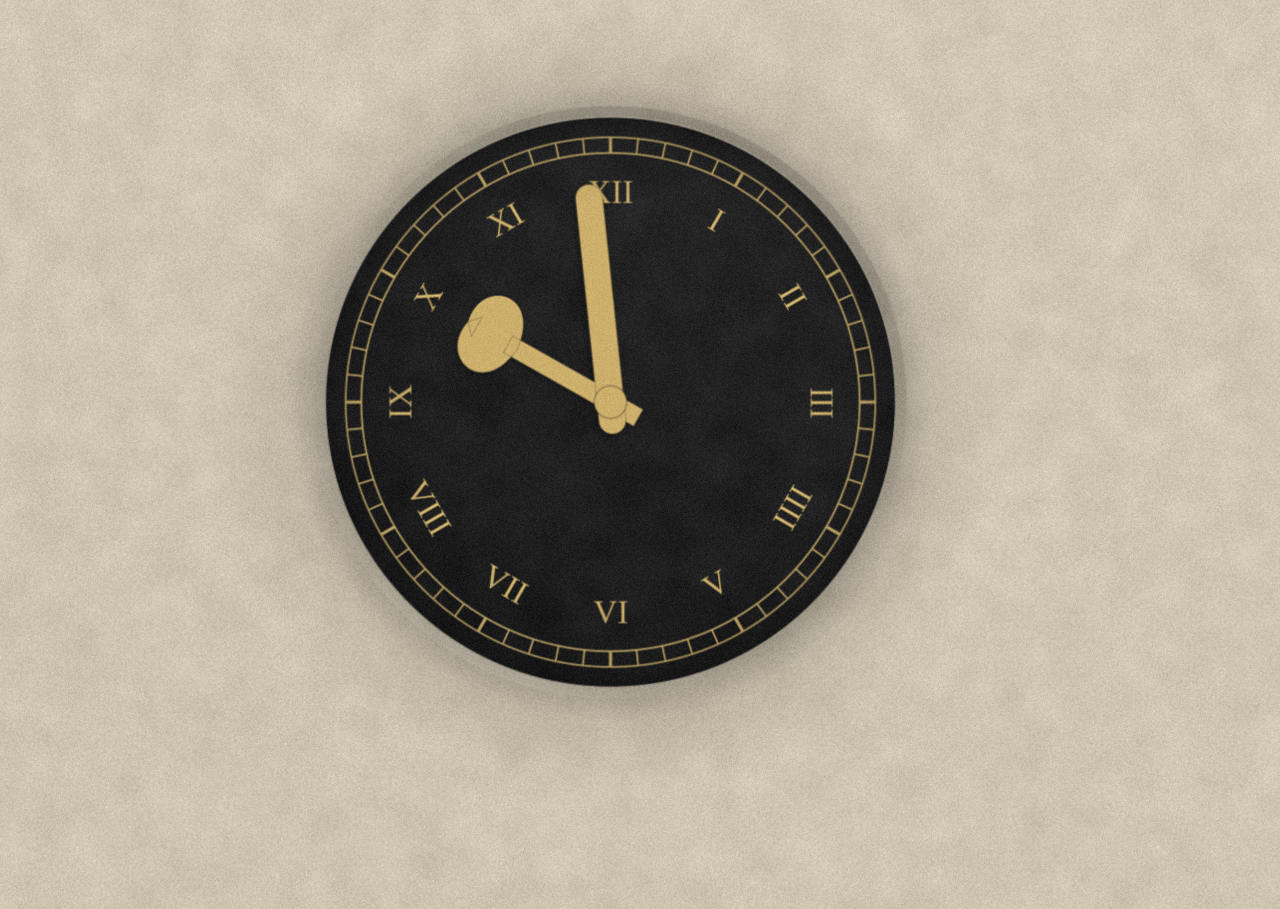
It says 9.59
